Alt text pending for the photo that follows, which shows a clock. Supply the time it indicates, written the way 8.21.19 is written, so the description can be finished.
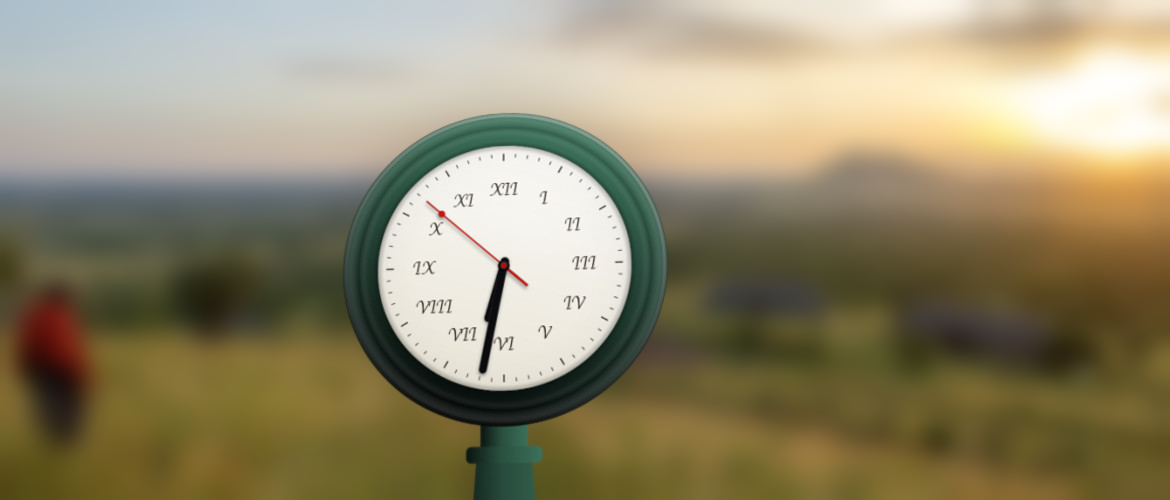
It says 6.31.52
